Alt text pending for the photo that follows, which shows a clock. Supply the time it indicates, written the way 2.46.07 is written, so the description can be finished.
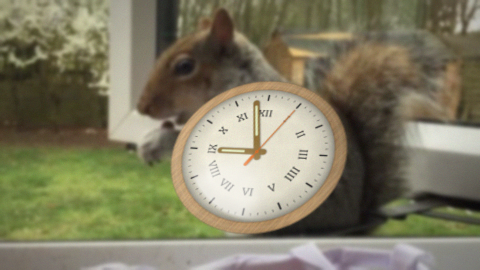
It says 8.58.05
